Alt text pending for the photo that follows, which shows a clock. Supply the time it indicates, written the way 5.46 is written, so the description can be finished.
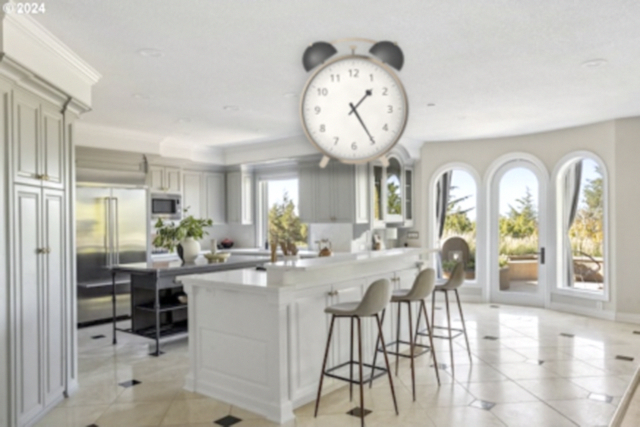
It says 1.25
